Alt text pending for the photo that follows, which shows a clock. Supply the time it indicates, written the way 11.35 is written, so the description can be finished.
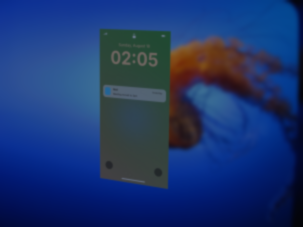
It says 2.05
